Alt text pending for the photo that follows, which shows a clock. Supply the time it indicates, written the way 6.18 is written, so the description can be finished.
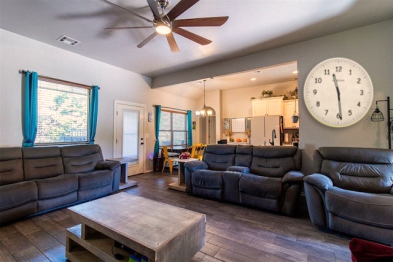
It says 11.29
